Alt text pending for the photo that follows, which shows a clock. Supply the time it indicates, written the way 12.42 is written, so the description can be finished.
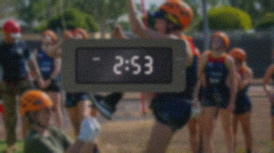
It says 2.53
